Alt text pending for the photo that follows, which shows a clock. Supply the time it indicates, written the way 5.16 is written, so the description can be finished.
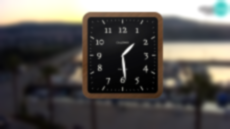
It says 1.29
